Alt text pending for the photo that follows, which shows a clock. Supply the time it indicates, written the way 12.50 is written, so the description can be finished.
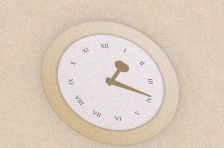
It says 1.19
